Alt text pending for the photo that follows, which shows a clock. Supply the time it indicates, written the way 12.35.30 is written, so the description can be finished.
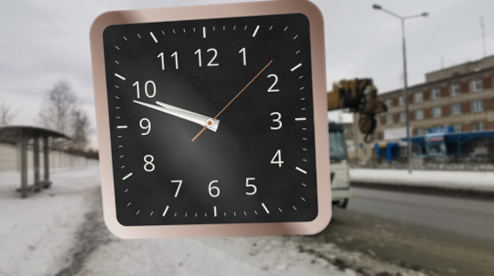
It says 9.48.08
